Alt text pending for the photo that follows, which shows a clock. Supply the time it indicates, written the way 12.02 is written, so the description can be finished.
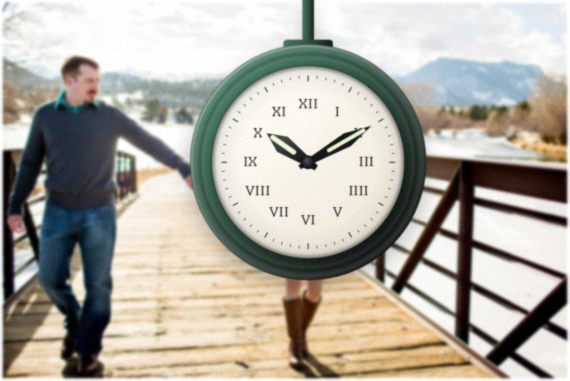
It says 10.10
